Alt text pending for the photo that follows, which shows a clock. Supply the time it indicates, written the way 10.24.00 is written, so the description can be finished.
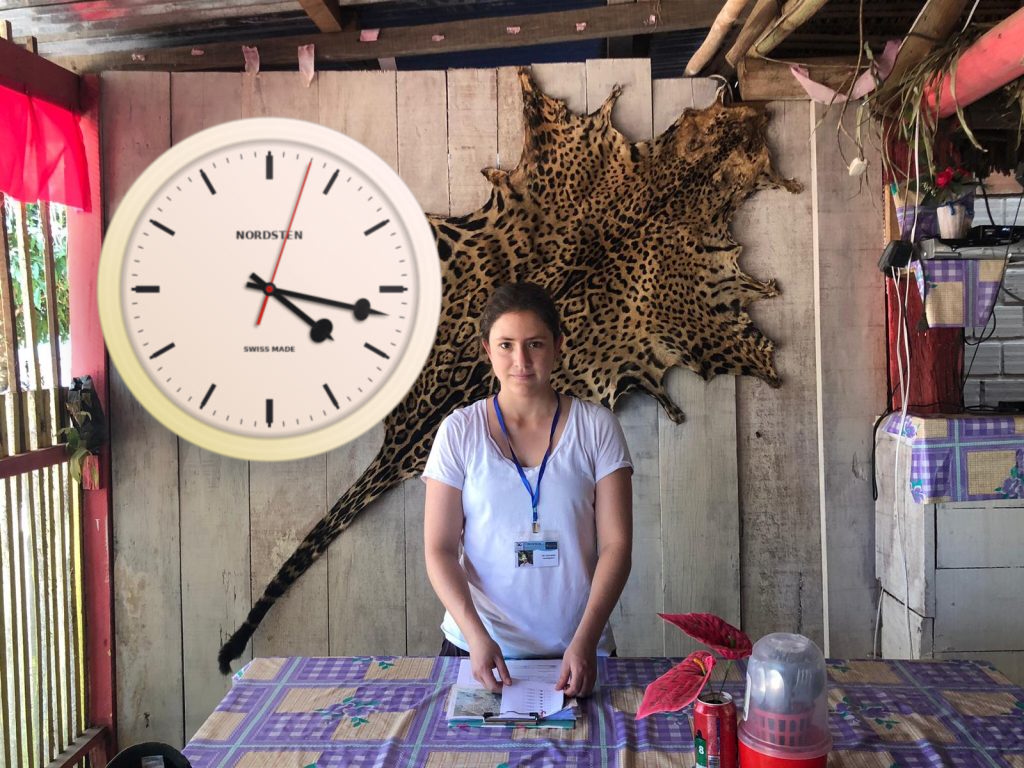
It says 4.17.03
